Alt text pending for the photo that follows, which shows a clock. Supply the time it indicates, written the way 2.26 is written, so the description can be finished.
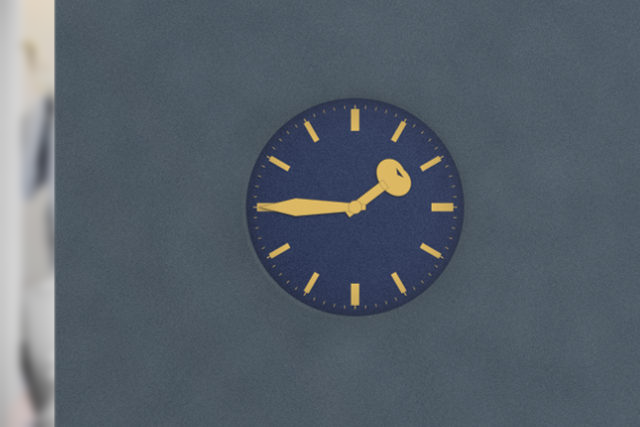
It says 1.45
